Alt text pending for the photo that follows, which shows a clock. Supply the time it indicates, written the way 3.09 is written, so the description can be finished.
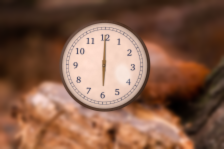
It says 6.00
